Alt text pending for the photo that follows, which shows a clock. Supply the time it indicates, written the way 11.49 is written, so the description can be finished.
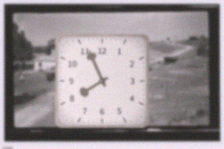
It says 7.56
